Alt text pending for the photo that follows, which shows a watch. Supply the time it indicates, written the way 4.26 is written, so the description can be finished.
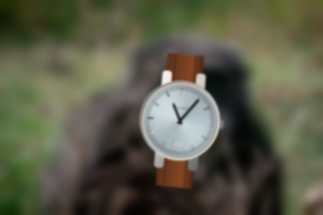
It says 11.06
